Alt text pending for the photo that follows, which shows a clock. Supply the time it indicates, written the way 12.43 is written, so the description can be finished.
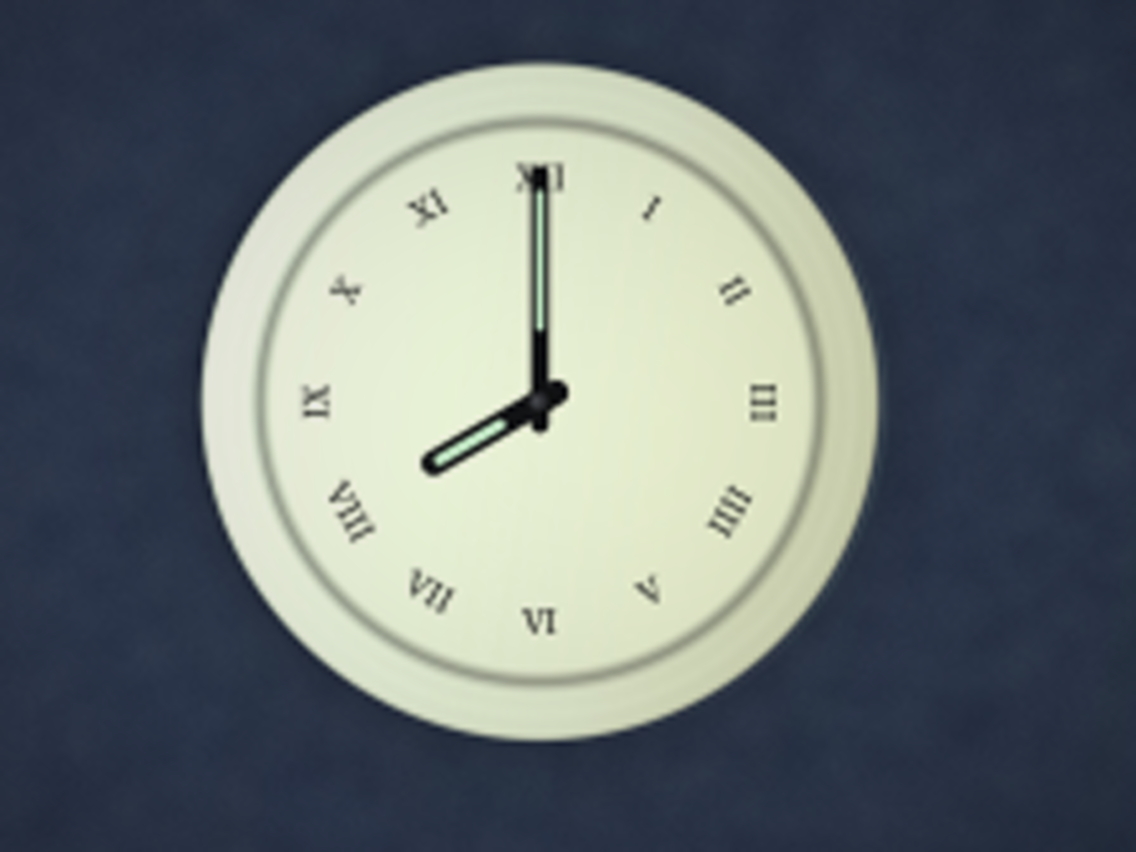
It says 8.00
